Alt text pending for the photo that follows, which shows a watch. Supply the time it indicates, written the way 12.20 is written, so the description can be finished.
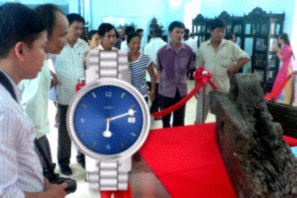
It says 6.12
